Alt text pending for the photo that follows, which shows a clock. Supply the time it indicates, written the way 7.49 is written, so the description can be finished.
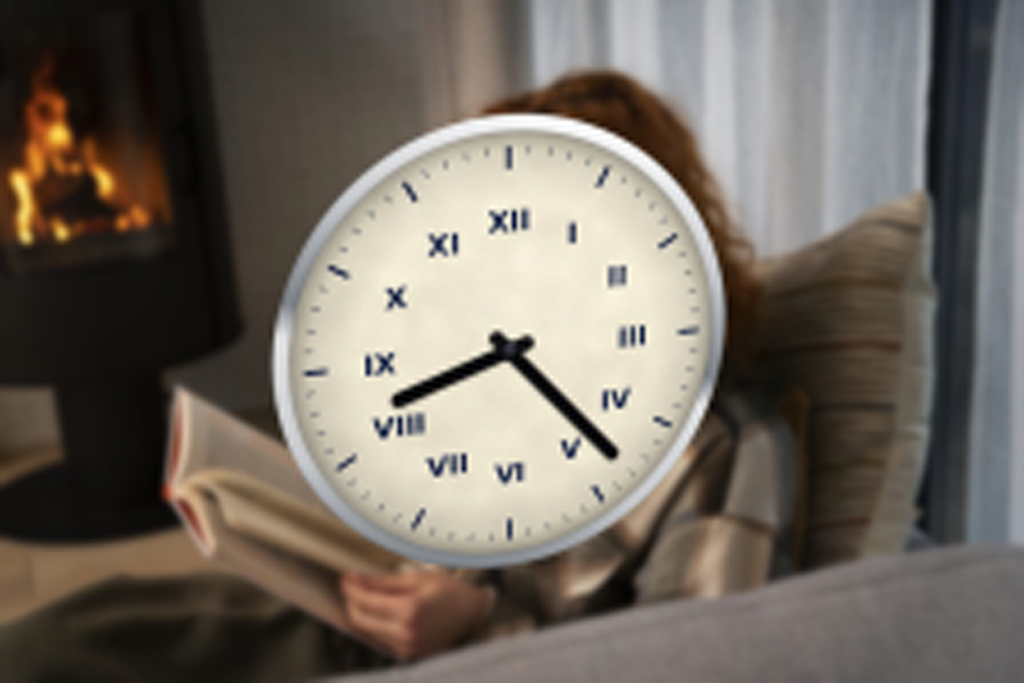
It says 8.23
